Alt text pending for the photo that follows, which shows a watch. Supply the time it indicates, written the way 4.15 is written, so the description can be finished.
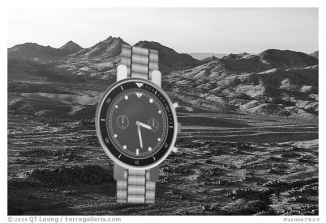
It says 3.28
